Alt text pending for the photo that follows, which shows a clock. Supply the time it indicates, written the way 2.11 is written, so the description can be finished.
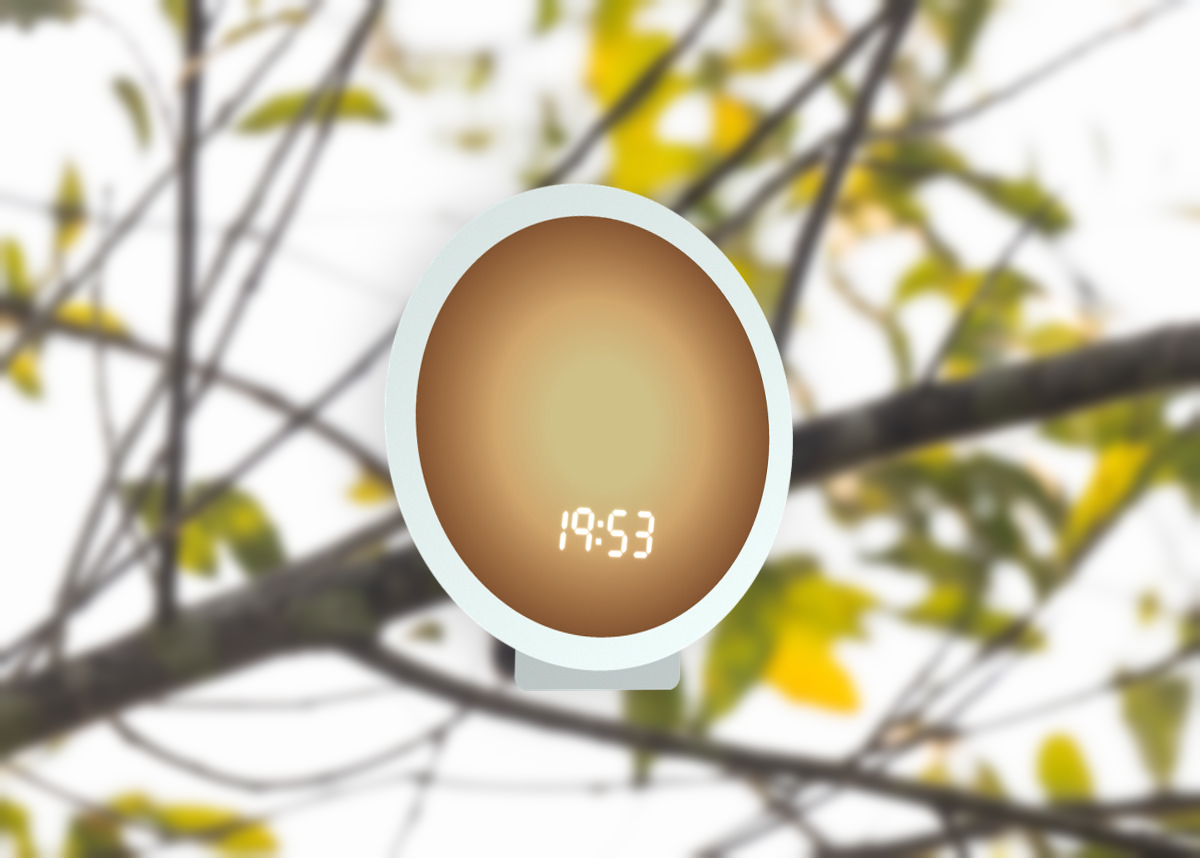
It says 19.53
